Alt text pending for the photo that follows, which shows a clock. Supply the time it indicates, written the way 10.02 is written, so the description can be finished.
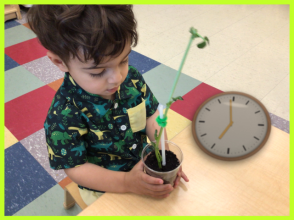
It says 6.59
